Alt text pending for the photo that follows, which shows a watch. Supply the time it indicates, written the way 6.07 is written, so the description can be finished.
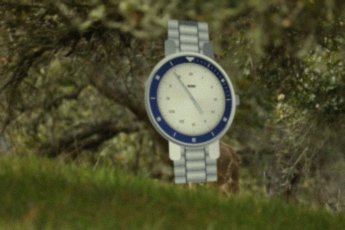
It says 4.54
